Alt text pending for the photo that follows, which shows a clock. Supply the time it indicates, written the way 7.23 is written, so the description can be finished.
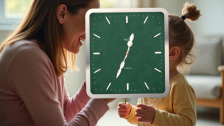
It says 12.34
